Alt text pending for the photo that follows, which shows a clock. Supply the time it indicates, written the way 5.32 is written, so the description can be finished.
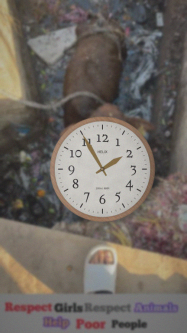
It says 1.55
